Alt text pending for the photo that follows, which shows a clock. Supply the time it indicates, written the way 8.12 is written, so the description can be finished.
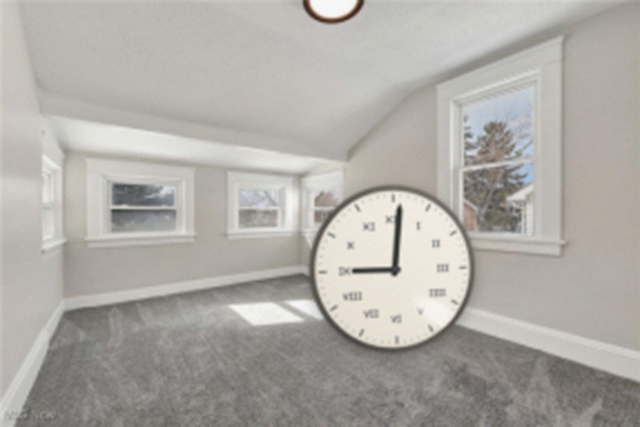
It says 9.01
